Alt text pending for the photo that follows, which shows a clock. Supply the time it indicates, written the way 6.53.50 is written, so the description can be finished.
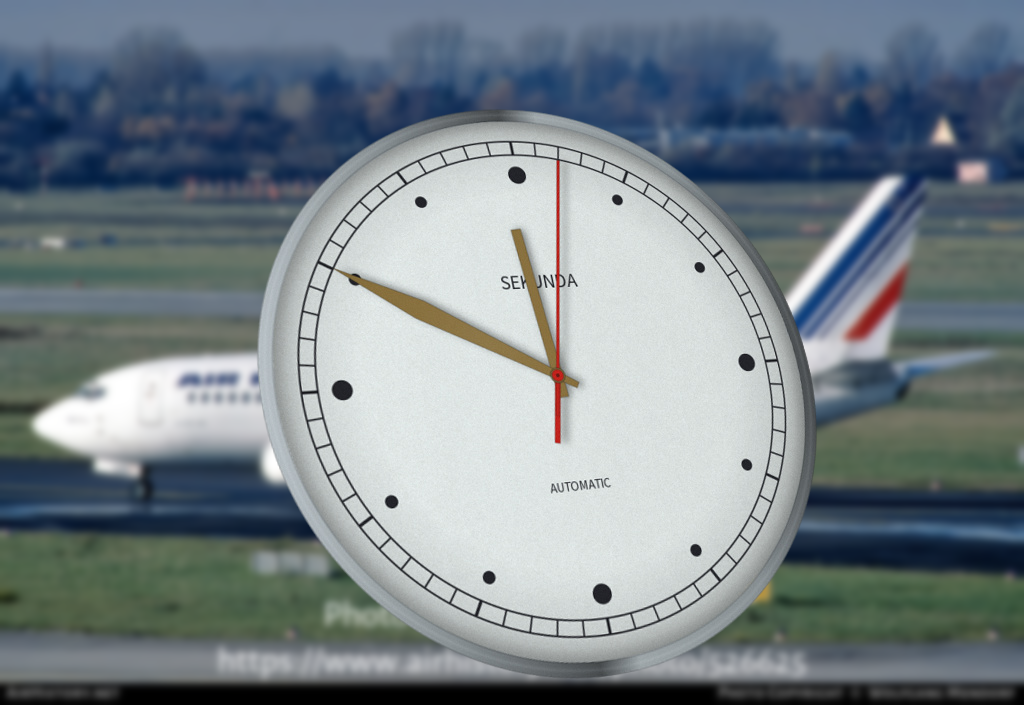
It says 11.50.02
